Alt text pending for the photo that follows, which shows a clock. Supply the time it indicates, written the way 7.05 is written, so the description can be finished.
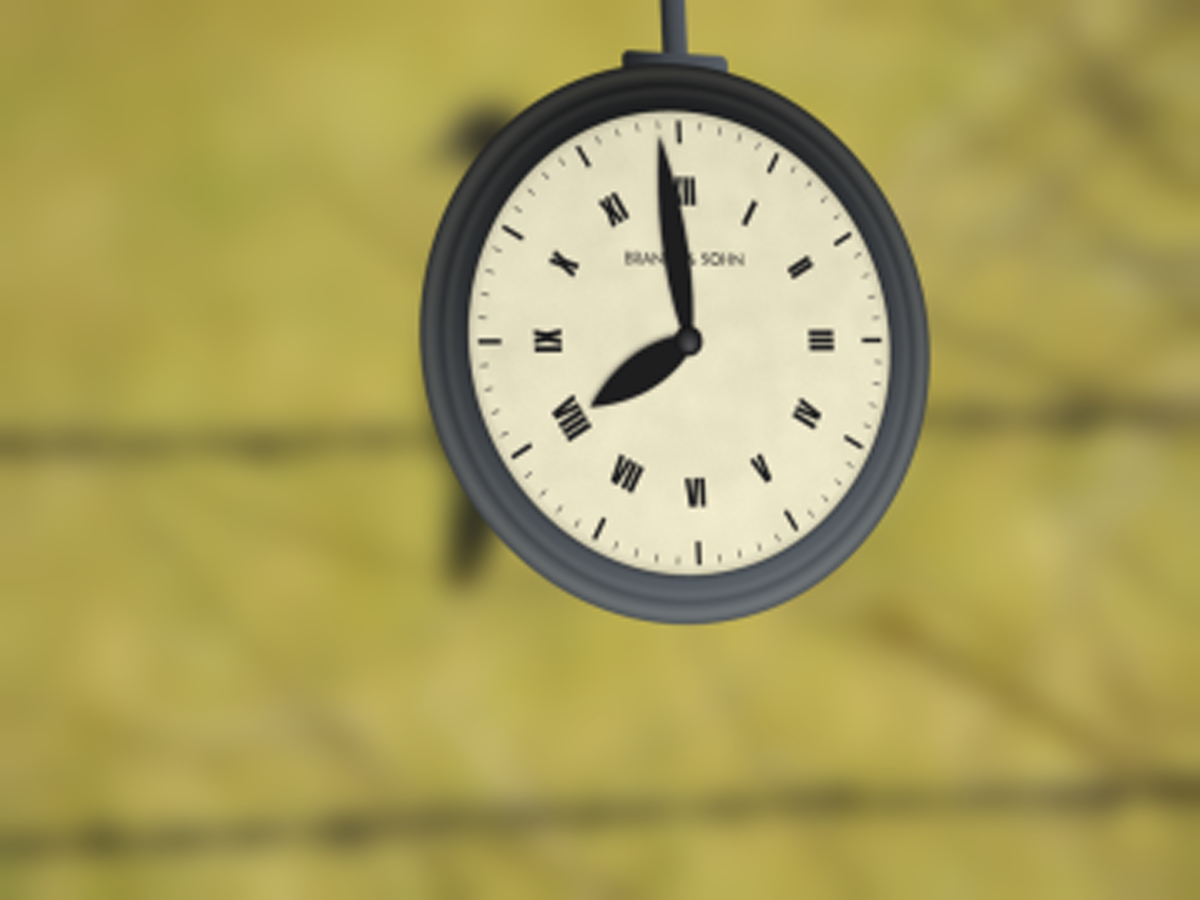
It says 7.59
